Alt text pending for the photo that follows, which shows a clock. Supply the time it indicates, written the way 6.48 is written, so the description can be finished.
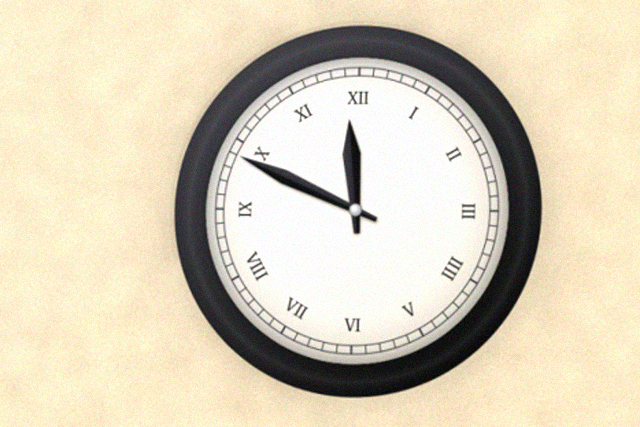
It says 11.49
